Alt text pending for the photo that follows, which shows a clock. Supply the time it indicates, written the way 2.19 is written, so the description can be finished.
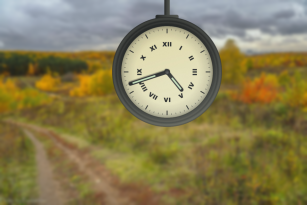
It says 4.42
